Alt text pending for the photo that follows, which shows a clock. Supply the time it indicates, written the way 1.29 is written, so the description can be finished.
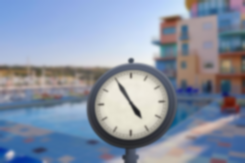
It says 4.55
